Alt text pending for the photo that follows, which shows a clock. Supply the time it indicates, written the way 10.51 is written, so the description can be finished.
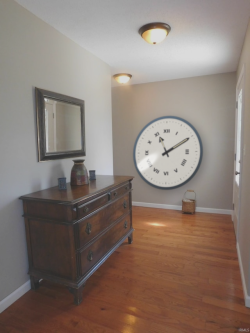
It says 11.10
